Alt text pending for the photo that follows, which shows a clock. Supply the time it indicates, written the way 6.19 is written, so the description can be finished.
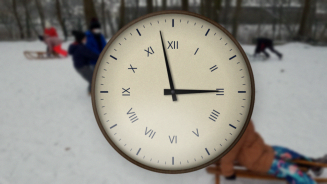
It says 2.58
